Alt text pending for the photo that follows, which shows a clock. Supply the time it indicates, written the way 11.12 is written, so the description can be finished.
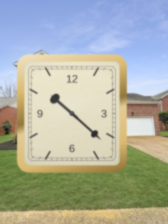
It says 10.22
